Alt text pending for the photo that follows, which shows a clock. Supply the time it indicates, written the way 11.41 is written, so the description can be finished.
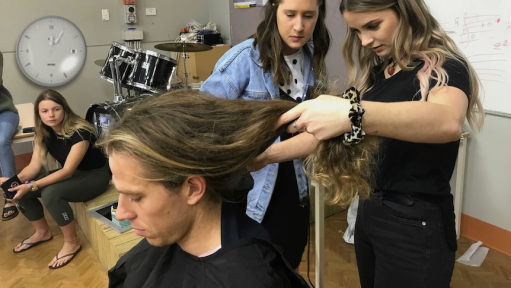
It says 12.05
